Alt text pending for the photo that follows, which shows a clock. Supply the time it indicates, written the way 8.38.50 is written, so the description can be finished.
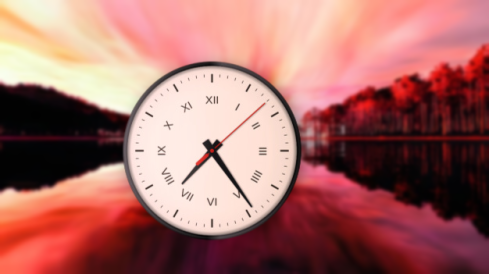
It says 7.24.08
